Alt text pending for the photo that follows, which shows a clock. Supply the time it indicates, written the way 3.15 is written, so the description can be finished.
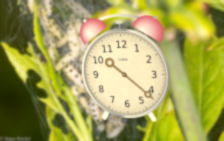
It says 10.22
